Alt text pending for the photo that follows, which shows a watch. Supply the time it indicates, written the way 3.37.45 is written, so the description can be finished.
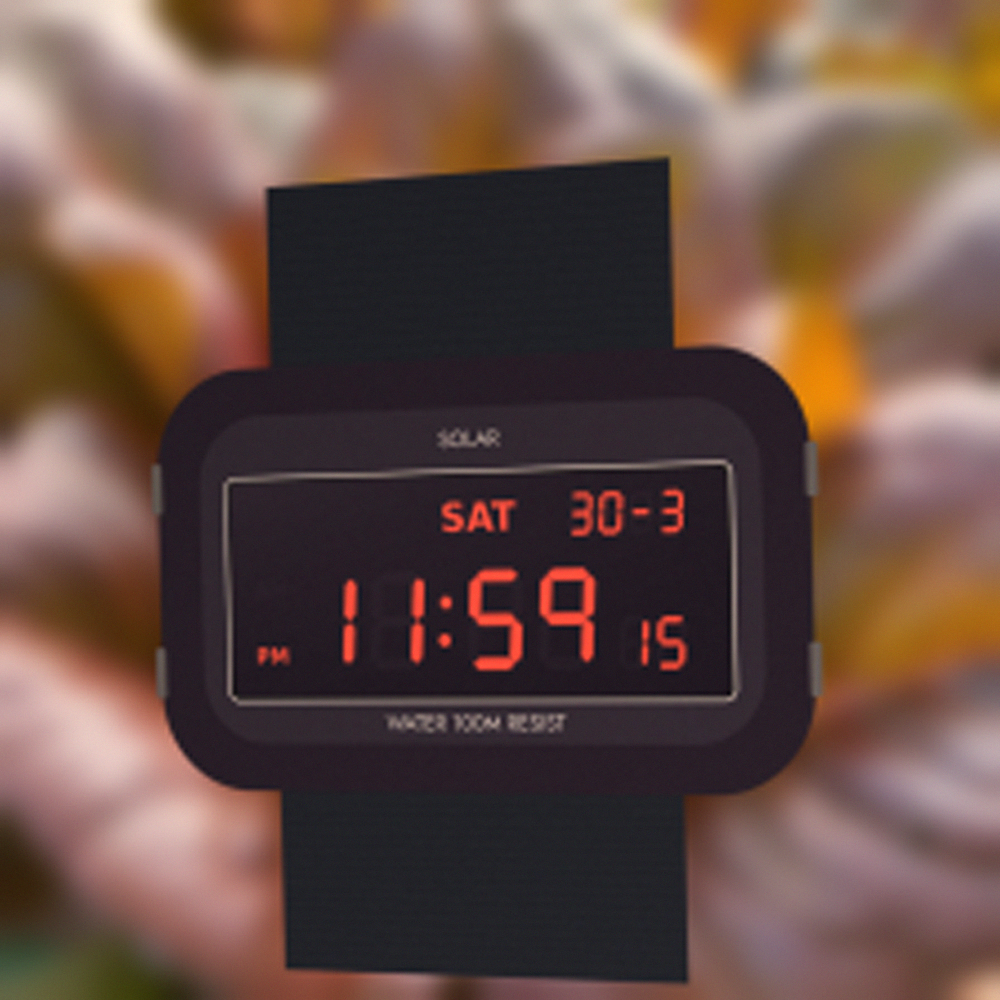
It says 11.59.15
